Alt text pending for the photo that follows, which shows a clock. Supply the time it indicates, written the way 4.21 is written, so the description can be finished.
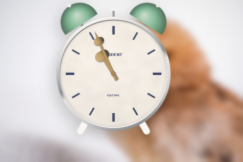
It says 10.56
